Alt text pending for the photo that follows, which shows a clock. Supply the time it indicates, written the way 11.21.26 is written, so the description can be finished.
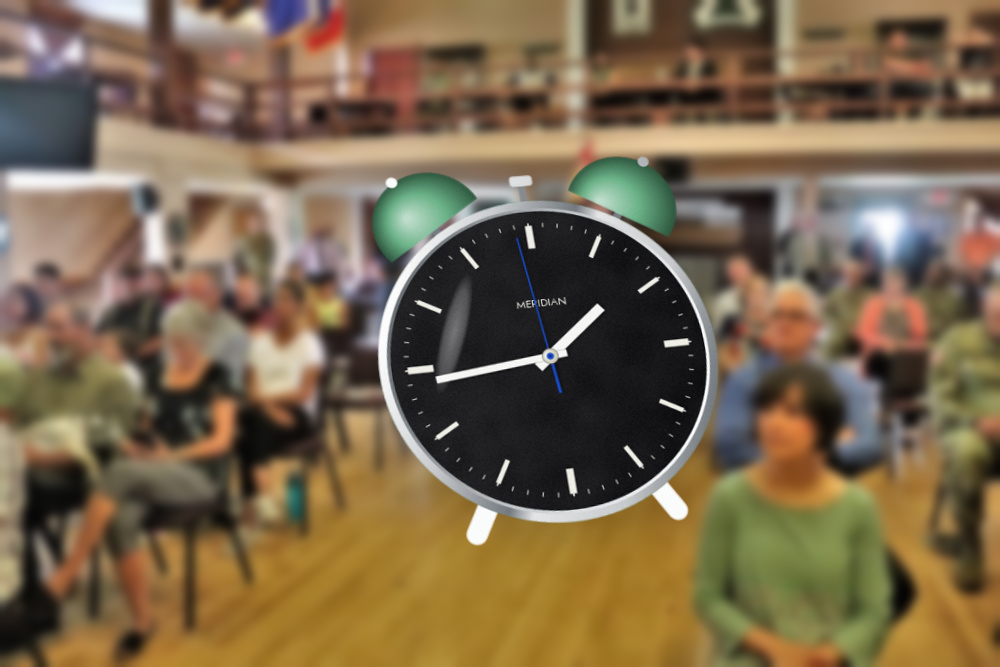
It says 1.43.59
